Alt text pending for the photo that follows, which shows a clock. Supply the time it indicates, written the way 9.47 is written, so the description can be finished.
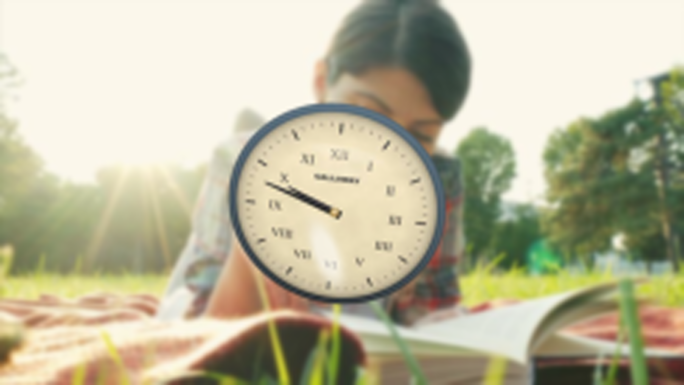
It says 9.48
